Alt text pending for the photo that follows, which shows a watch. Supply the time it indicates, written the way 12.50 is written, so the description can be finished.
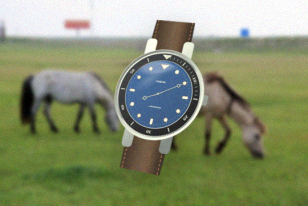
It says 8.10
